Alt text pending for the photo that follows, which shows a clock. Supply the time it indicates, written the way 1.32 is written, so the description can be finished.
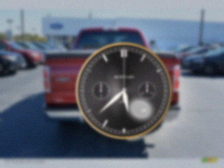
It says 5.38
